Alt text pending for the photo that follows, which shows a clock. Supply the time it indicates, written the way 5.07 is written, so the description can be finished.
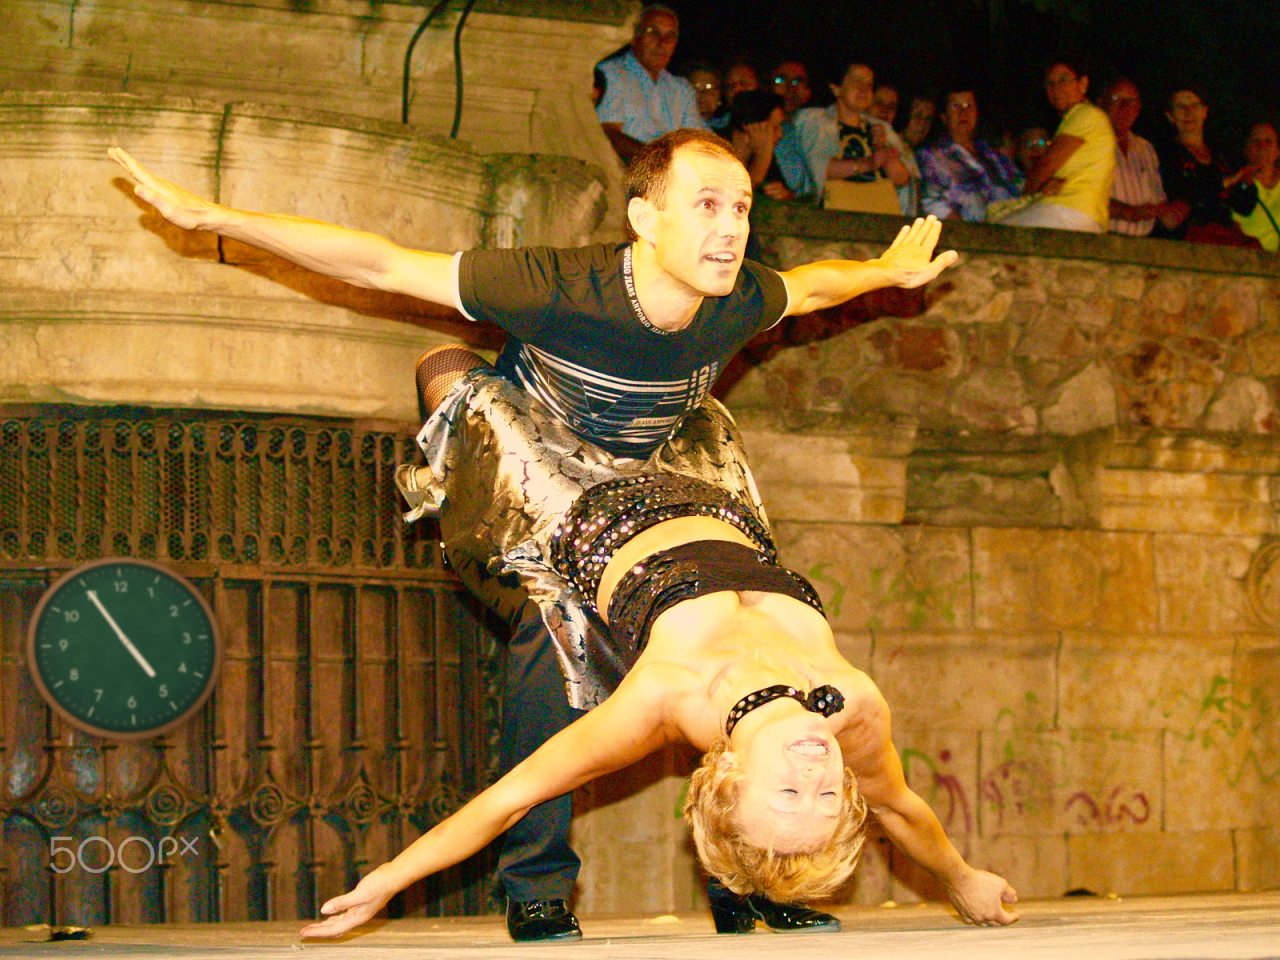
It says 4.55
